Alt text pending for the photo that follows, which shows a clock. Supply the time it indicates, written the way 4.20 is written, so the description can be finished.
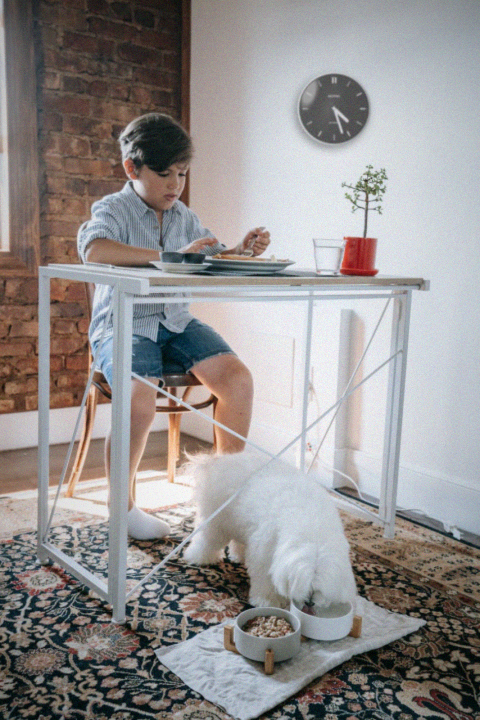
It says 4.27
